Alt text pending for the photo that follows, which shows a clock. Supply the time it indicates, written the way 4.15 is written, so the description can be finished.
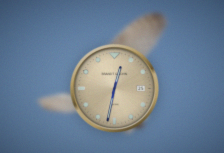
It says 12.32
